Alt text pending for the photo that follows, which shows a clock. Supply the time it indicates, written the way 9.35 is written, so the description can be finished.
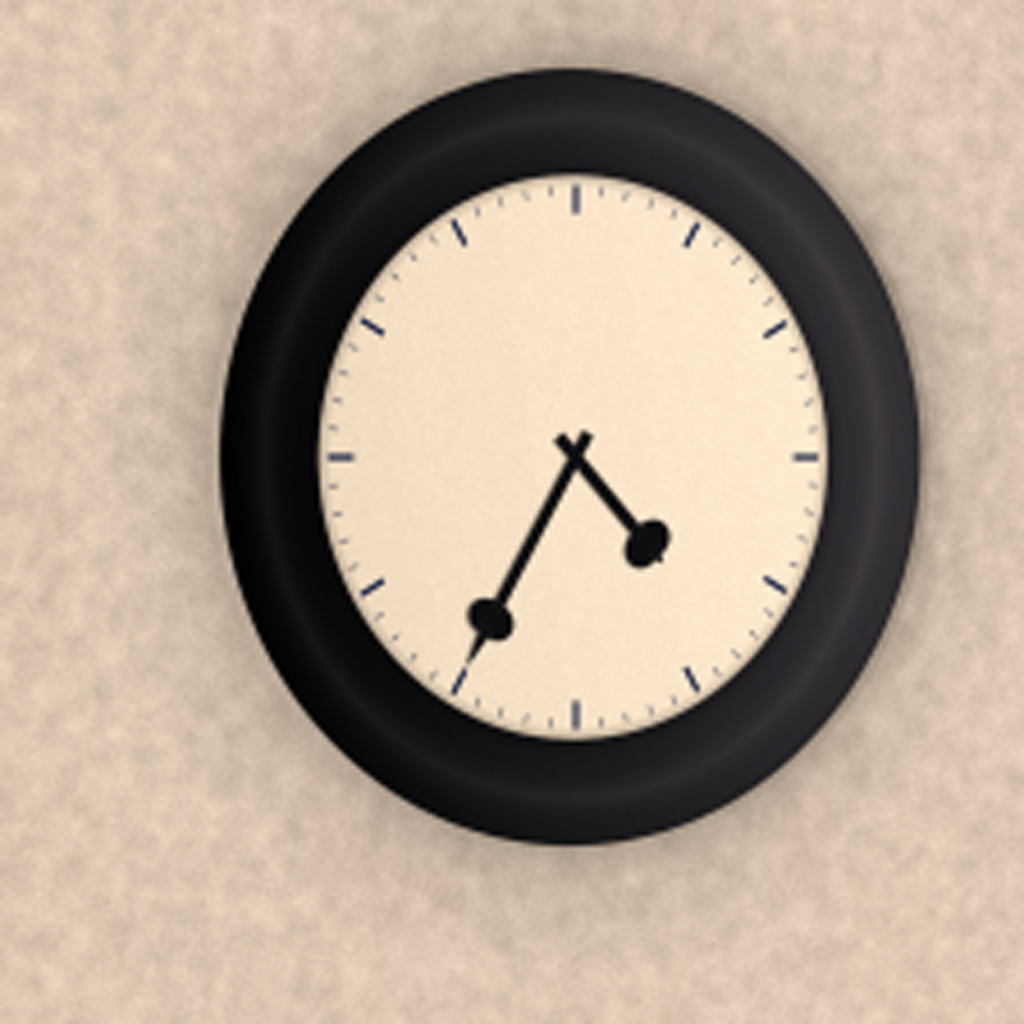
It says 4.35
